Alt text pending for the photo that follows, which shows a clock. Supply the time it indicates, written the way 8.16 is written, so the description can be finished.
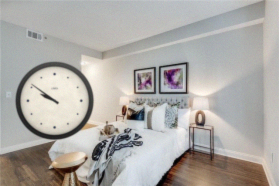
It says 9.51
